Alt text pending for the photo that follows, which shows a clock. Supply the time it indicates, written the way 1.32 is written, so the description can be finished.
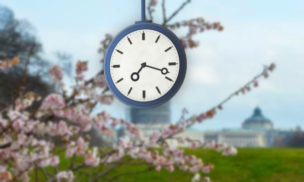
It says 7.18
